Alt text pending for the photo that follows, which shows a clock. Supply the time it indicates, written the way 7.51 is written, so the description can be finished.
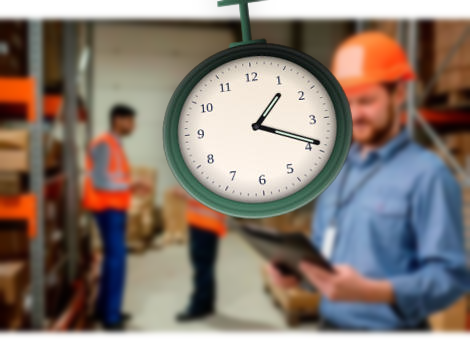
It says 1.19
